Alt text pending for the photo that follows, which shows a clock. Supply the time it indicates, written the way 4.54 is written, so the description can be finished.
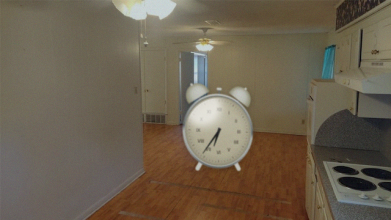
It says 6.36
